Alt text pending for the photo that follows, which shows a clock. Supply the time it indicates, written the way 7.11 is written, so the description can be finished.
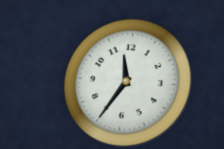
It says 11.35
